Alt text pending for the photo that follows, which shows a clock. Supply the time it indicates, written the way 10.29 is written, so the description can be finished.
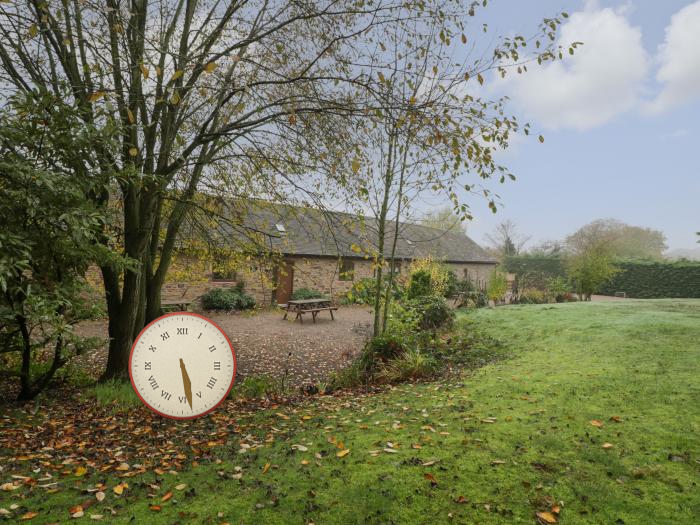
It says 5.28
